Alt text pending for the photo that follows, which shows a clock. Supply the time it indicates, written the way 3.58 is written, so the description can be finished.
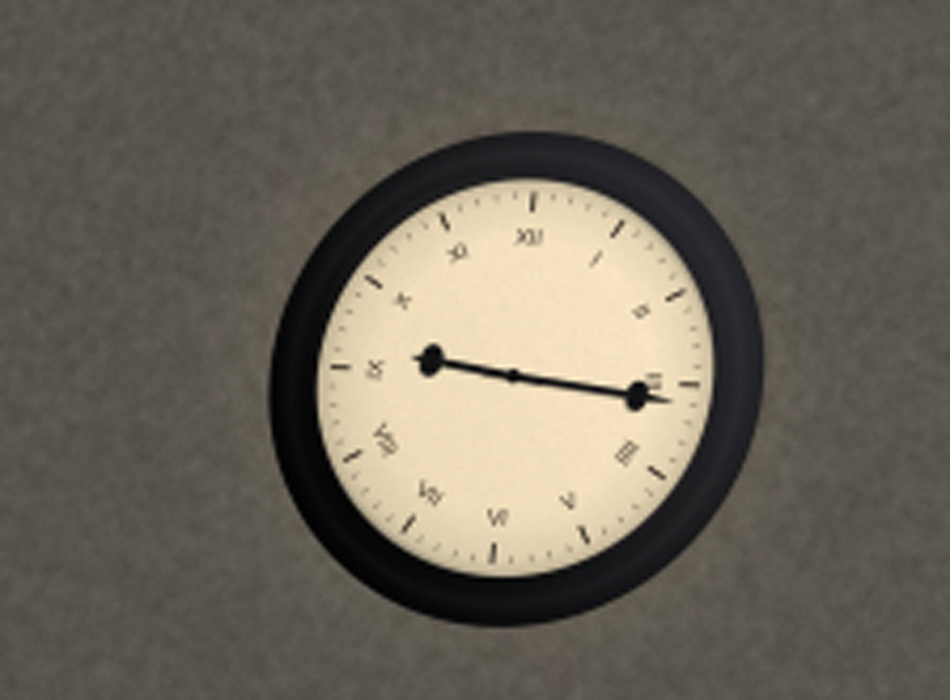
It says 9.16
